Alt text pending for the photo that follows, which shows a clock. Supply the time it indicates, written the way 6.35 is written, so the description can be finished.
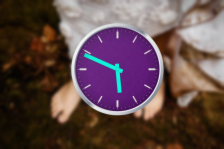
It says 5.49
